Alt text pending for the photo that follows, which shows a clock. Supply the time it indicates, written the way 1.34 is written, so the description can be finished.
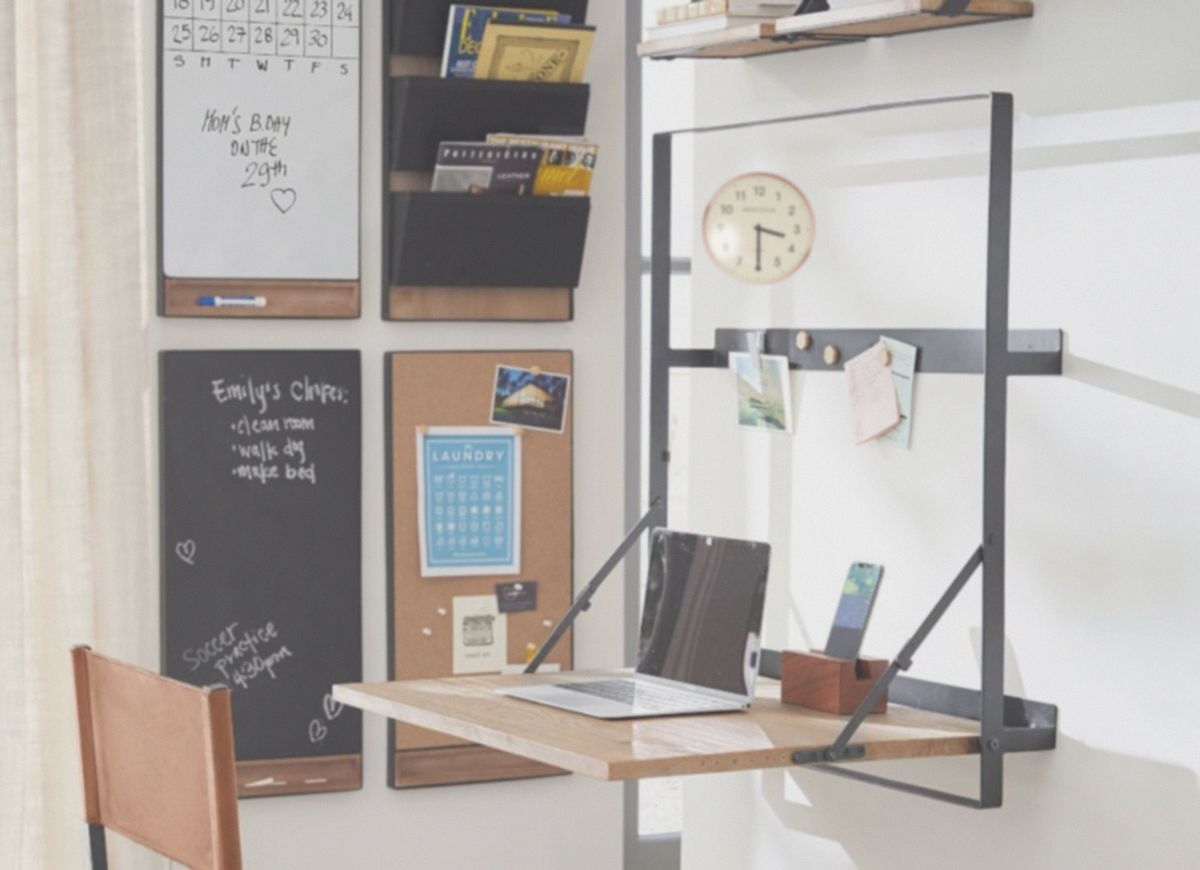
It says 3.30
